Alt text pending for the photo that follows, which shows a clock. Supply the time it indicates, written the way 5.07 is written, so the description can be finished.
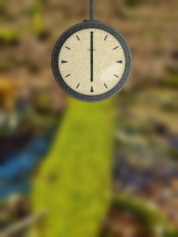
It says 6.00
